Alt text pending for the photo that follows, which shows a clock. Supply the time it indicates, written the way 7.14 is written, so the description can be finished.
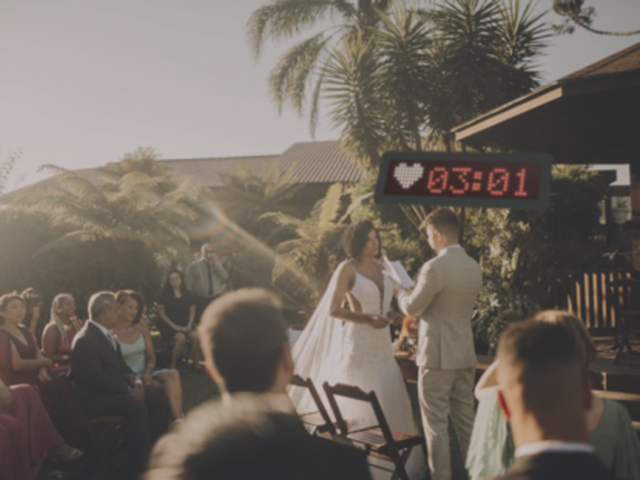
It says 3.01
